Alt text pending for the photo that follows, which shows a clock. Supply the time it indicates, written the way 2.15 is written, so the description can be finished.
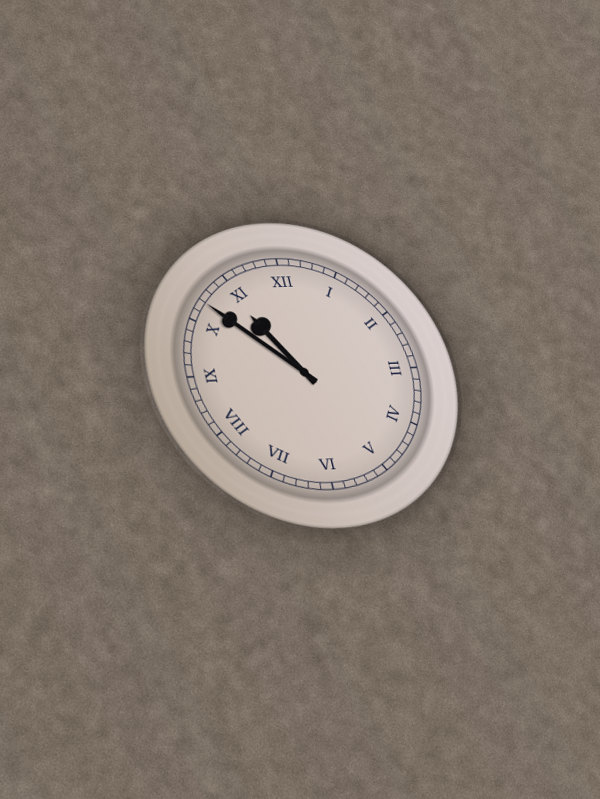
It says 10.52
